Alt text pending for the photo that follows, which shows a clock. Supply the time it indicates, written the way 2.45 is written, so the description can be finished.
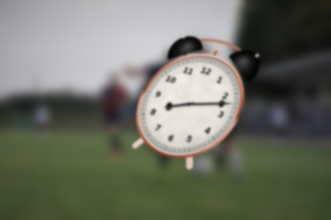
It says 8.12
